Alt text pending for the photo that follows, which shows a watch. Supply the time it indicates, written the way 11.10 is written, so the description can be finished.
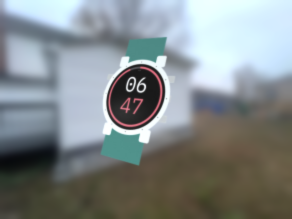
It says 6.47
